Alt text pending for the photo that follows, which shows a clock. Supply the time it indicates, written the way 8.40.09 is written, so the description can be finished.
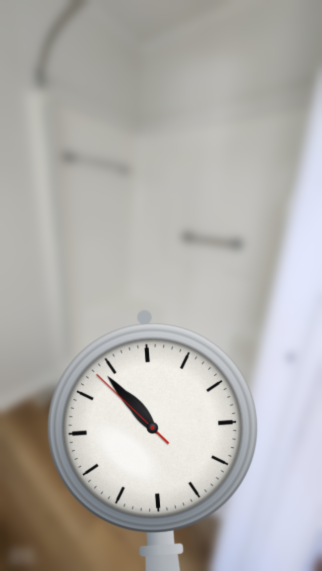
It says 10.53.53
